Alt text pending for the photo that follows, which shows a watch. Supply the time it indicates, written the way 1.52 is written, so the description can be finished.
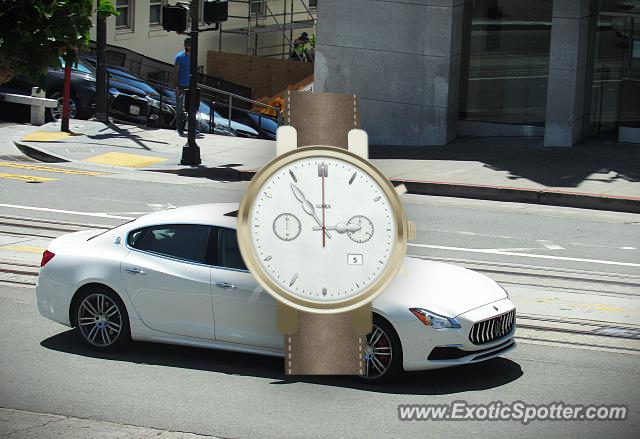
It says 2.54
